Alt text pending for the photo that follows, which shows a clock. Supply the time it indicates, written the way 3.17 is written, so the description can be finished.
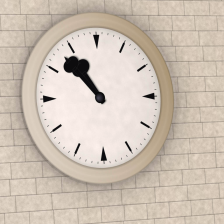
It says 10.53
